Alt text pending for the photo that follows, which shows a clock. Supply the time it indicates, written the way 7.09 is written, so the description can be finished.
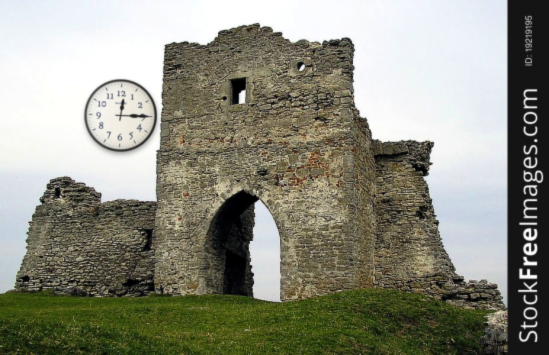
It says 12.15
